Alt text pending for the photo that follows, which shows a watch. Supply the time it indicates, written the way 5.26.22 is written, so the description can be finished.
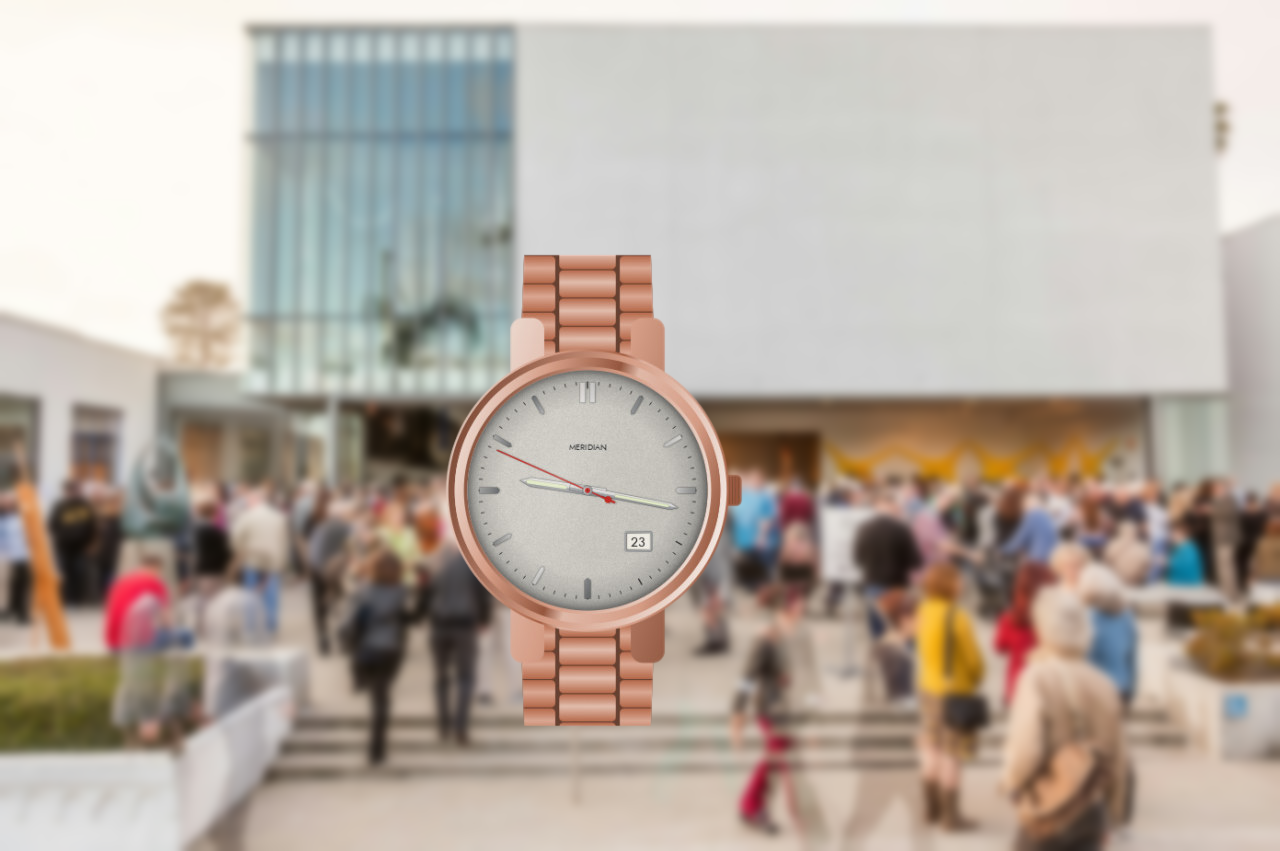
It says 9.16.49
